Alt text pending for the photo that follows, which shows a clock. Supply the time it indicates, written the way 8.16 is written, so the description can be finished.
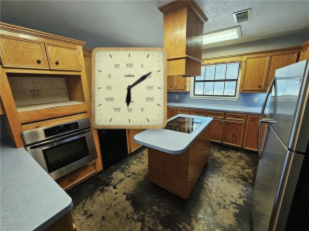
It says 6.09
